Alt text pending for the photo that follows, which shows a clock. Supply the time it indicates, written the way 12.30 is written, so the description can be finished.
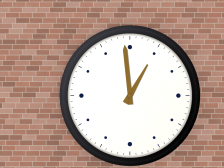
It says 12.59
